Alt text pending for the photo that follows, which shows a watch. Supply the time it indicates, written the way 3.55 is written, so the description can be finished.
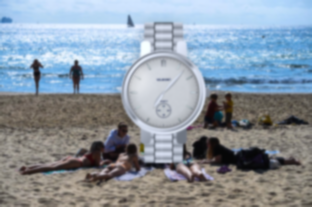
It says 7.07
